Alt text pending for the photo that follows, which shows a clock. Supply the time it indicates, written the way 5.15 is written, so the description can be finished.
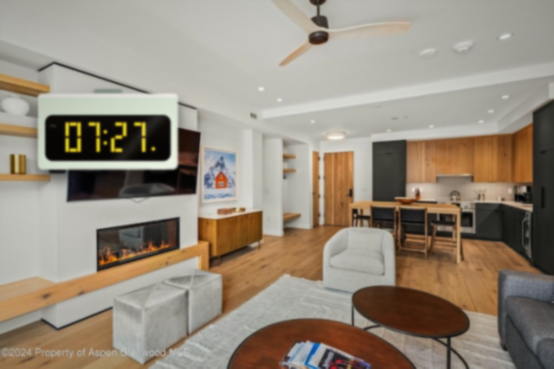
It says 7.27
